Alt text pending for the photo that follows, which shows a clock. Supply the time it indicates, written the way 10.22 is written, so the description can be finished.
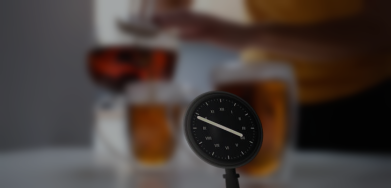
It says 3.49
